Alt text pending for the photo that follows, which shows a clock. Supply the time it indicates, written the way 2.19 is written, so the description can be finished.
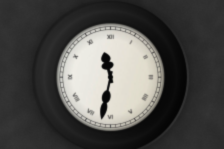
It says 11.32
